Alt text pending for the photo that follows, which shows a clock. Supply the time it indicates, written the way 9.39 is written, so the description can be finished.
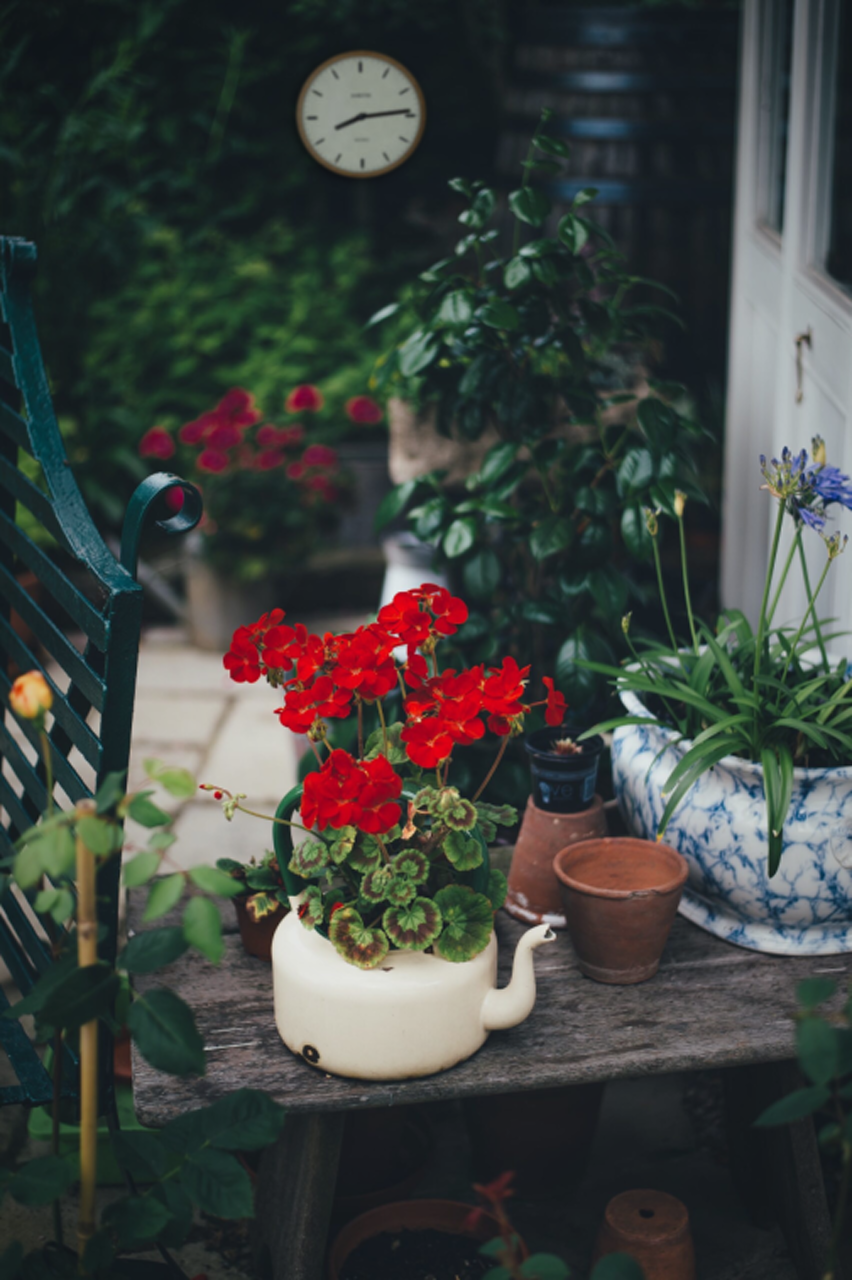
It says 8.14
